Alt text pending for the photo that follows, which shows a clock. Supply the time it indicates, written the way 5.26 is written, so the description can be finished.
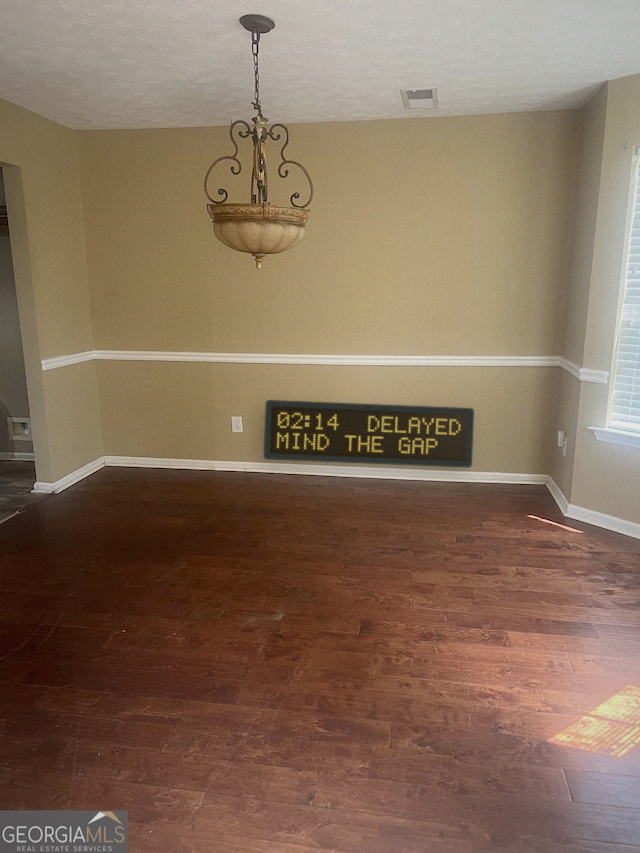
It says 2.14
